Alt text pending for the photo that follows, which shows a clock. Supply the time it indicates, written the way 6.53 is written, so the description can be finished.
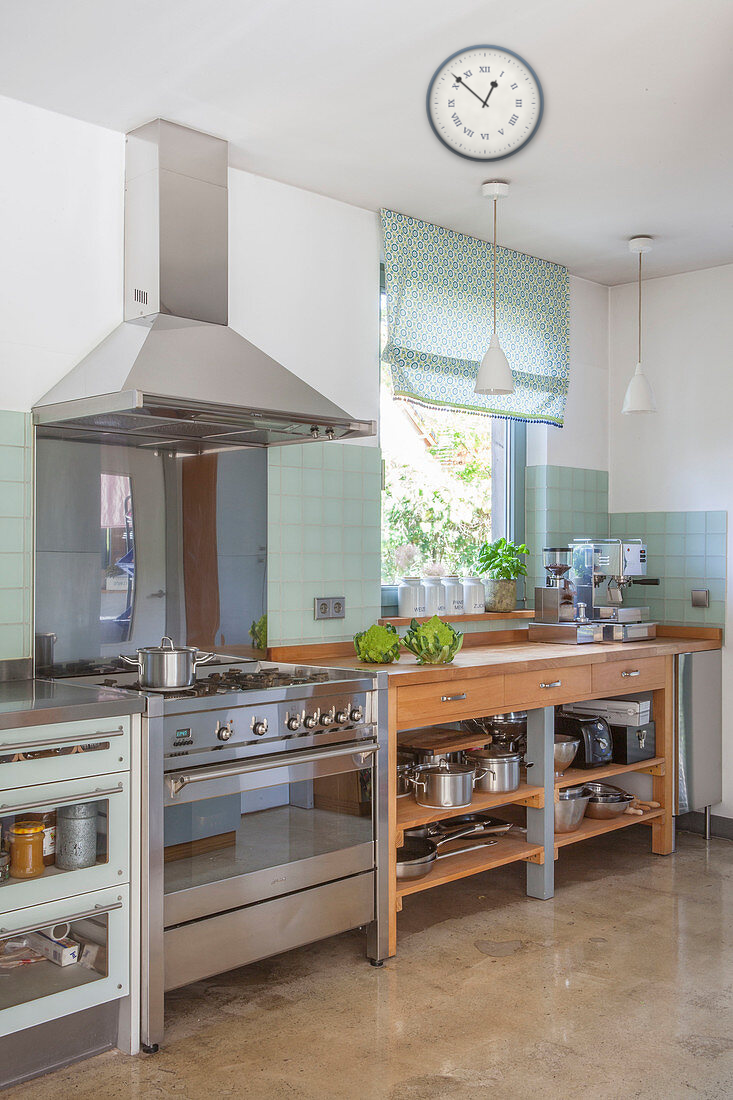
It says 12.52
